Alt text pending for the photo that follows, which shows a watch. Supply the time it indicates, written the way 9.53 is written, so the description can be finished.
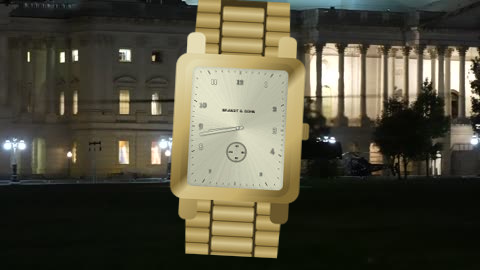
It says 8.43
